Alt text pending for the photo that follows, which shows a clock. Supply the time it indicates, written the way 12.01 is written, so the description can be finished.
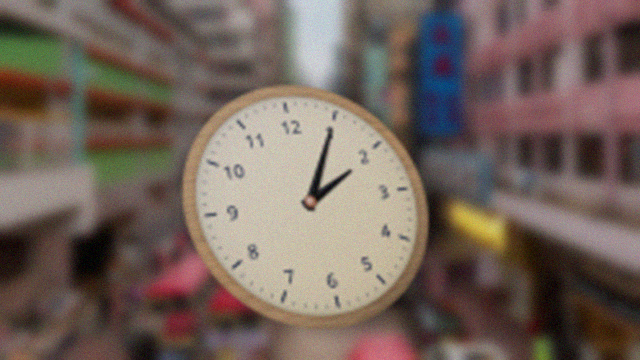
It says 2.05
